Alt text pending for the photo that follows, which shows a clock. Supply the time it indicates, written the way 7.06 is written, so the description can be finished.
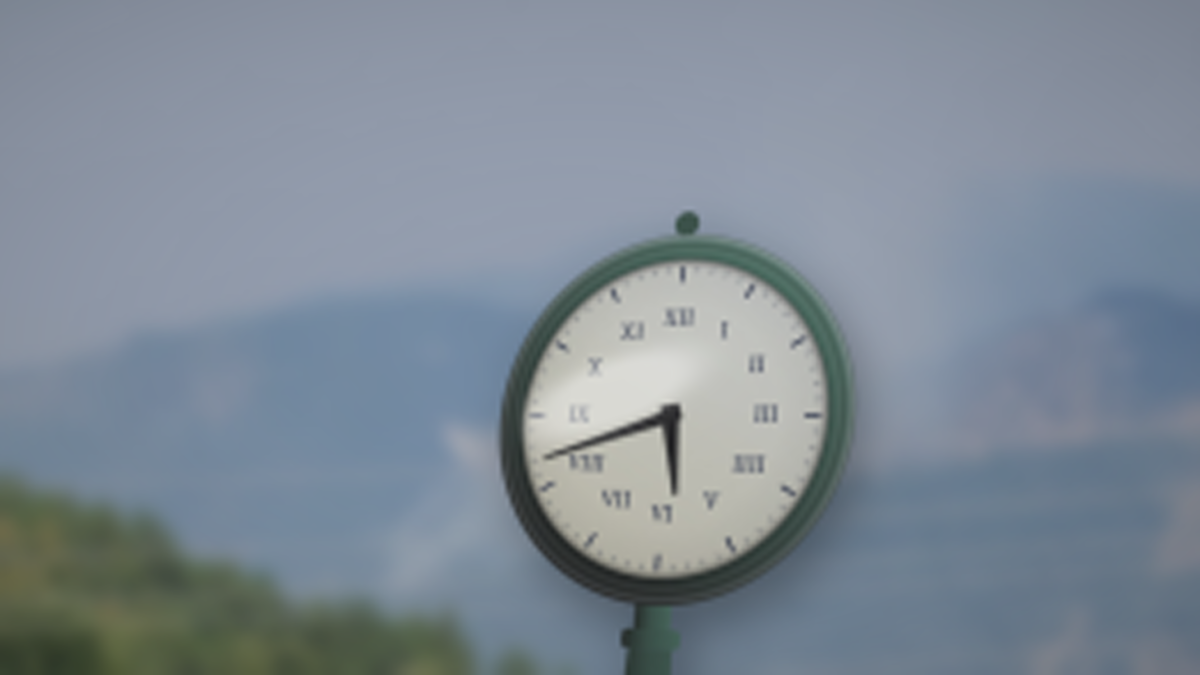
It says 5.42
